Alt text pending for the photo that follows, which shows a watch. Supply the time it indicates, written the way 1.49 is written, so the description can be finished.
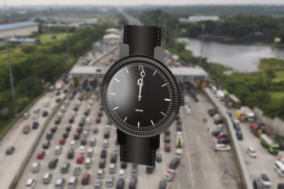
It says 12.01
